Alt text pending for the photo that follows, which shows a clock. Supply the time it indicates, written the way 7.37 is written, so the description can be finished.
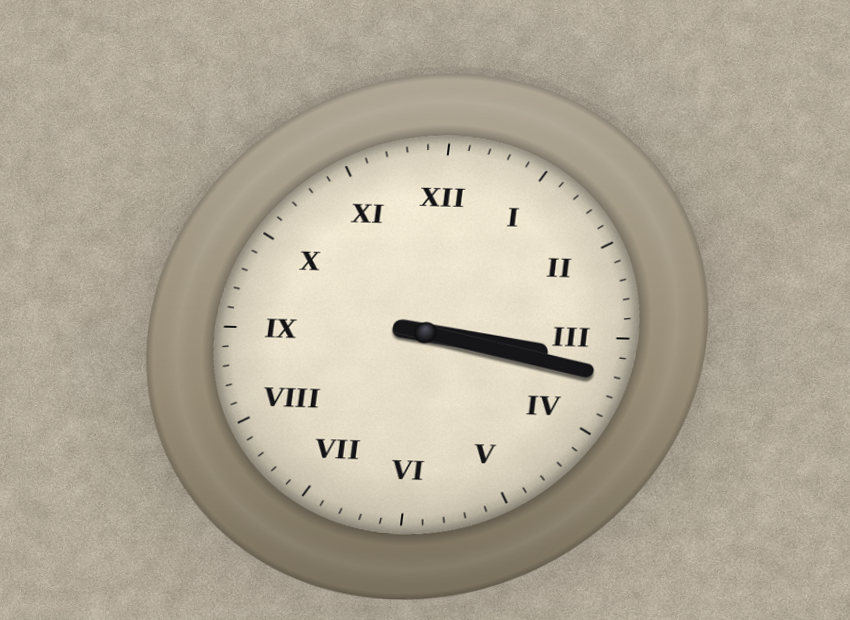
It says 3.17
